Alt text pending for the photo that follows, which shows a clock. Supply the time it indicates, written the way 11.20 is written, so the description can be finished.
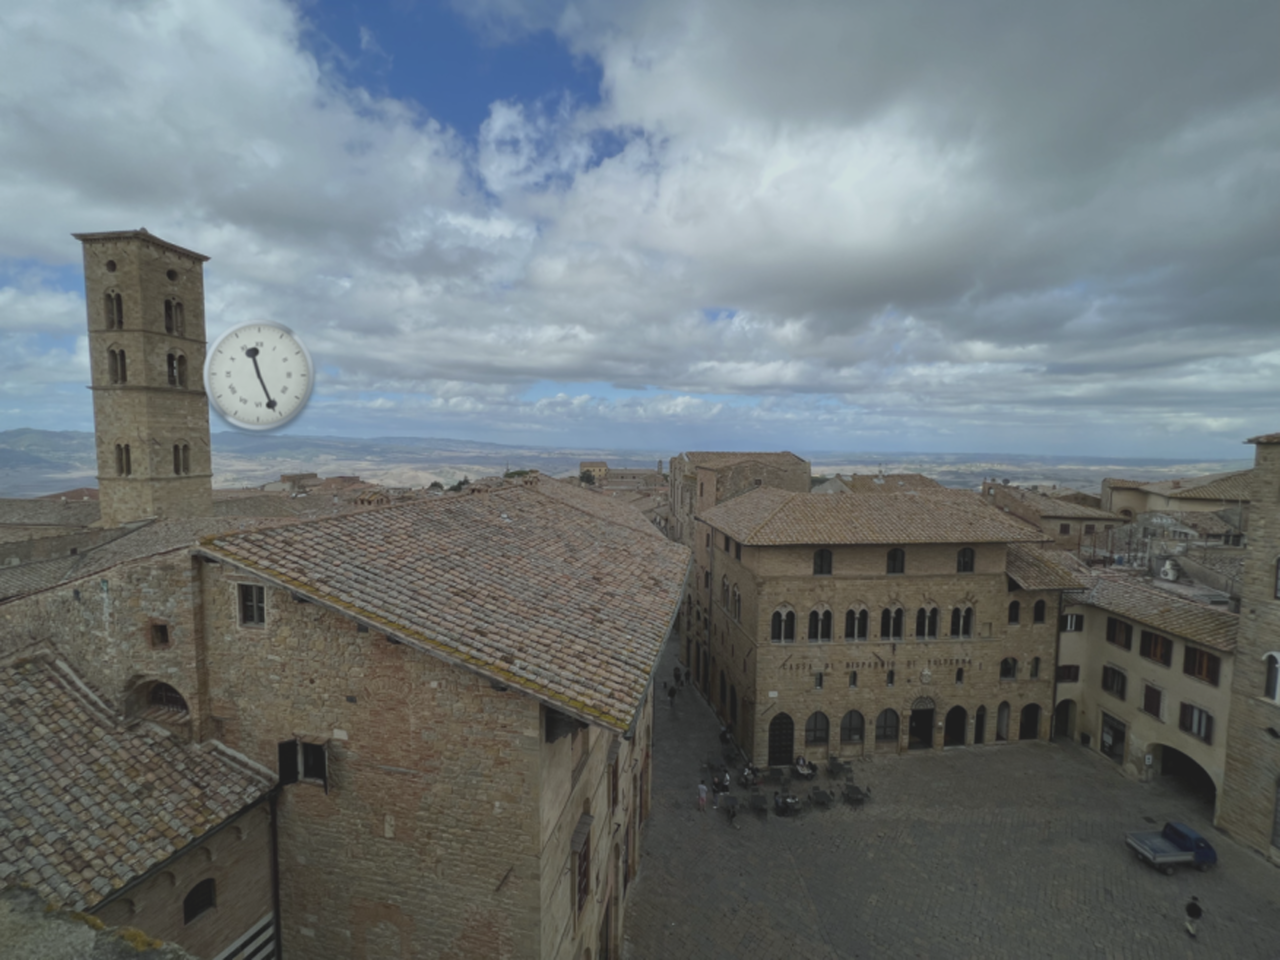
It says 11.26
